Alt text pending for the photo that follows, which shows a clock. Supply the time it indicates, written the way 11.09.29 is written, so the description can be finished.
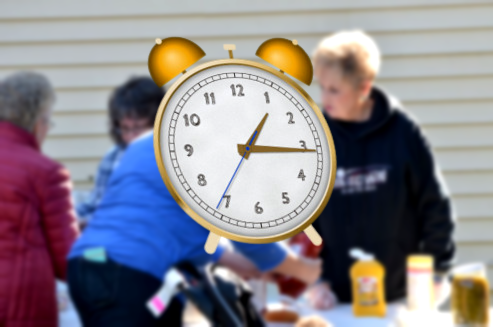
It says 1.15.36
